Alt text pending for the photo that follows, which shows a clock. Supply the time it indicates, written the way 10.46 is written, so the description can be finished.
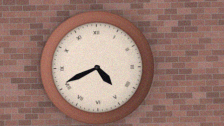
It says 4.41
